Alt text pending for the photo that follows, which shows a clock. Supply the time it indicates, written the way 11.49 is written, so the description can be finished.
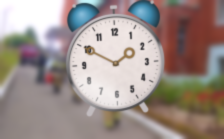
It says 1.50
